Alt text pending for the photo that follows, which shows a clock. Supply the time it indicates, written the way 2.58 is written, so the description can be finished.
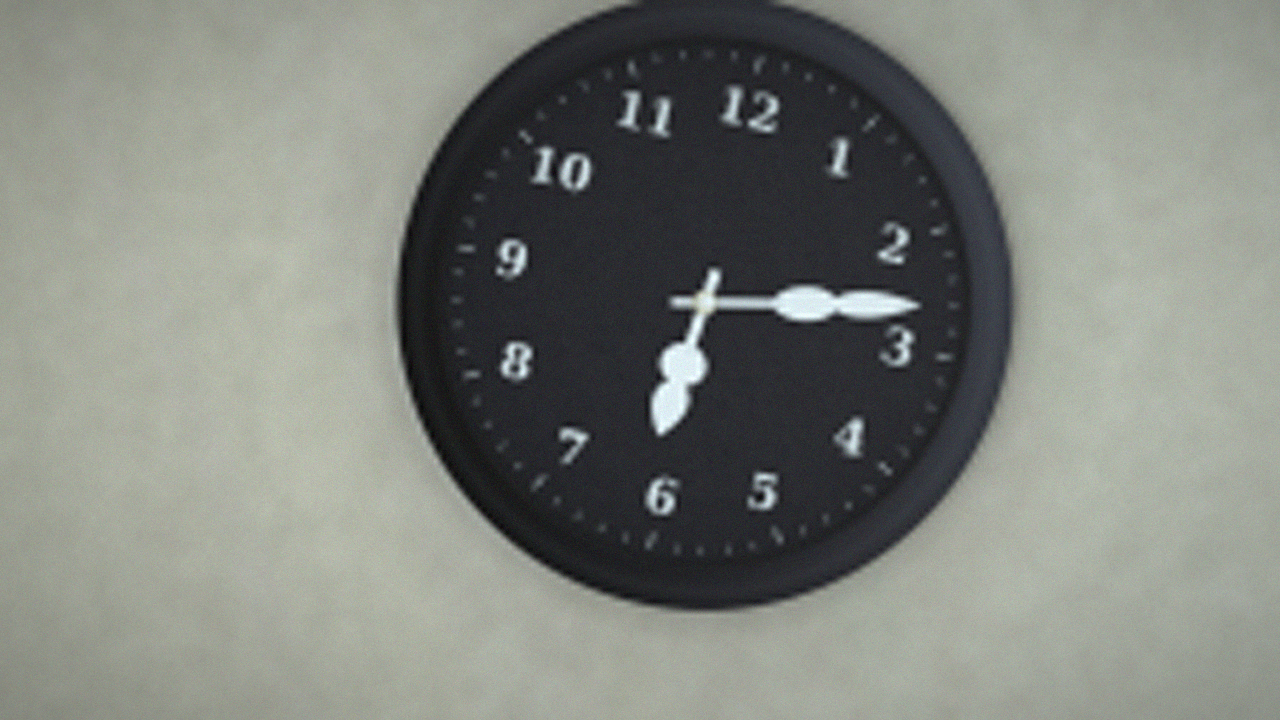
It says 6.13
